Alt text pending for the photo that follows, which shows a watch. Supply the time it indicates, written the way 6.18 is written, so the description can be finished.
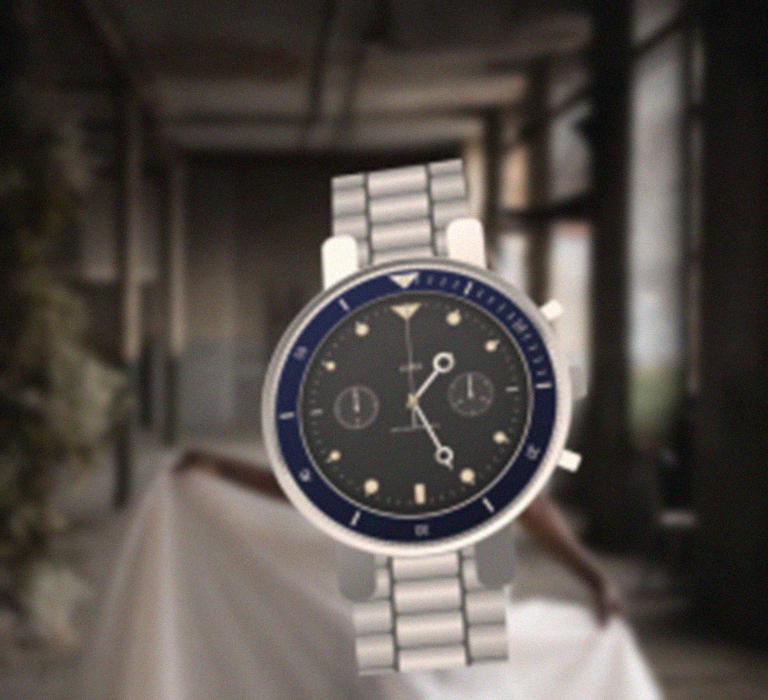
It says 1.26
